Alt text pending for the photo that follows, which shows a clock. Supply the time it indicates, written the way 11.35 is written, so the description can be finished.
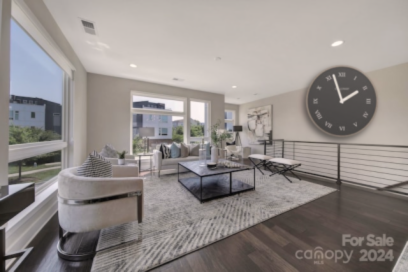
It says 1.57
